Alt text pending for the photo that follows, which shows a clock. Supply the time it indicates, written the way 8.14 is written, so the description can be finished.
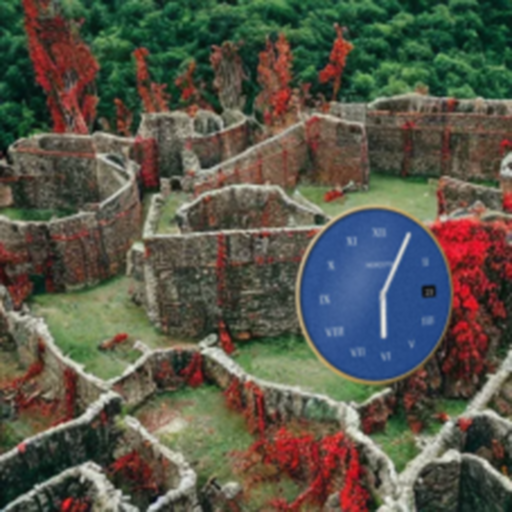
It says 6.05
